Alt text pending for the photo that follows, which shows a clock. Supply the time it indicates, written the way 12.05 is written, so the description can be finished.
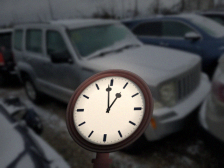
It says 12.59
